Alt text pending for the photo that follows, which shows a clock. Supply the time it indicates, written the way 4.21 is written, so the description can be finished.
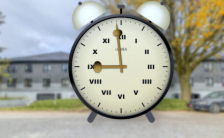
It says 8.59
